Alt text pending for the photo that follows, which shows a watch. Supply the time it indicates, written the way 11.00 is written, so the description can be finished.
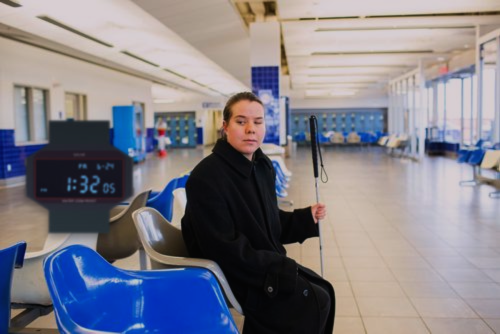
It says 1.32
